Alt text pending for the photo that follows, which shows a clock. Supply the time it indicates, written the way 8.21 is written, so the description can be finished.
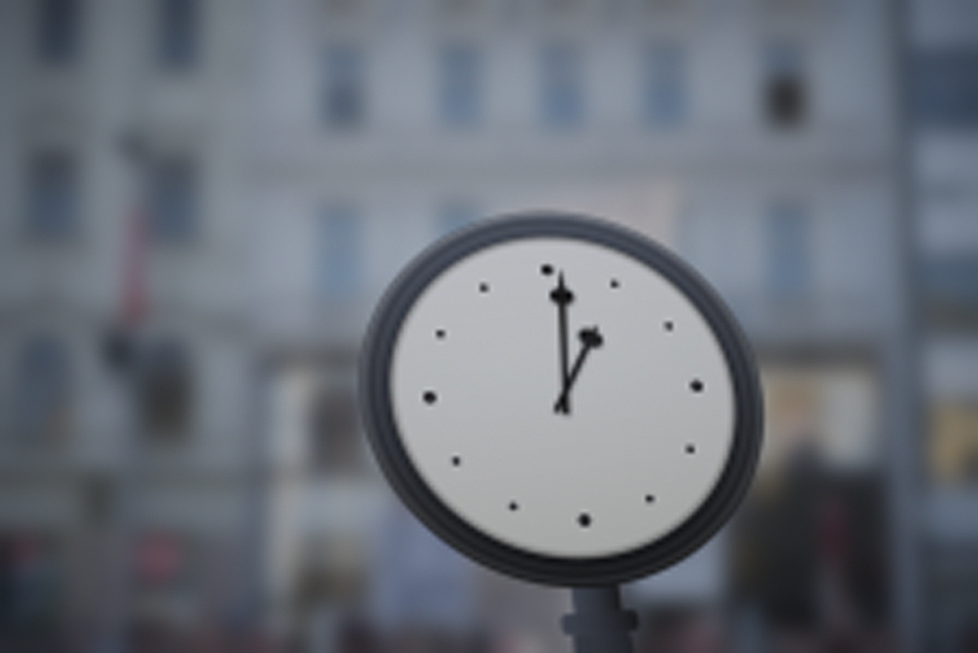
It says 1.01
